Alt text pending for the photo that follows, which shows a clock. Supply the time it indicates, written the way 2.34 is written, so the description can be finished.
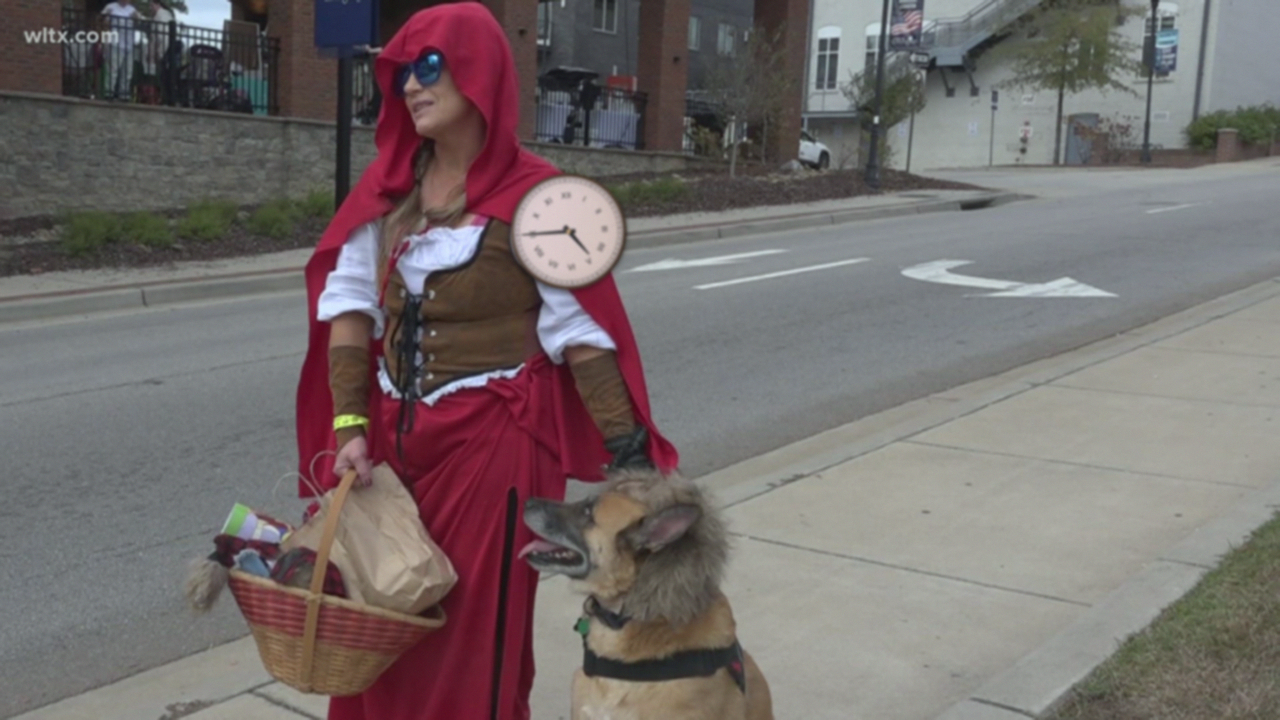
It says 4.45
